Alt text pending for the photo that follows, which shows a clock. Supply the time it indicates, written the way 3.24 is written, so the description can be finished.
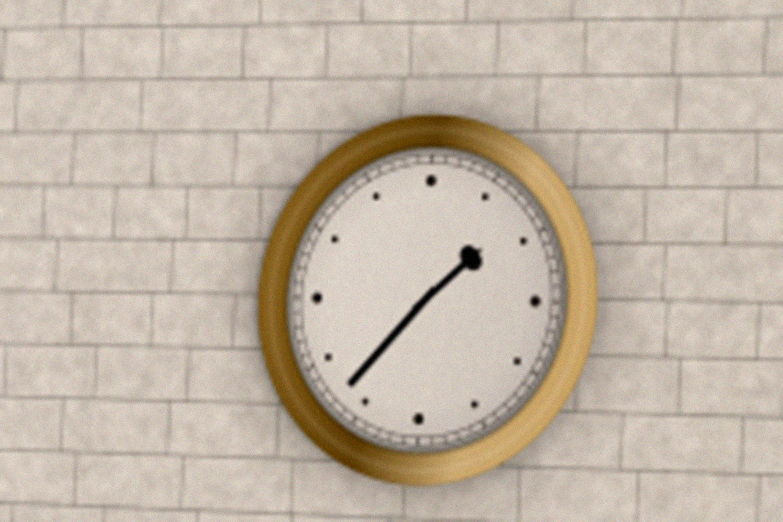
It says 1.37
